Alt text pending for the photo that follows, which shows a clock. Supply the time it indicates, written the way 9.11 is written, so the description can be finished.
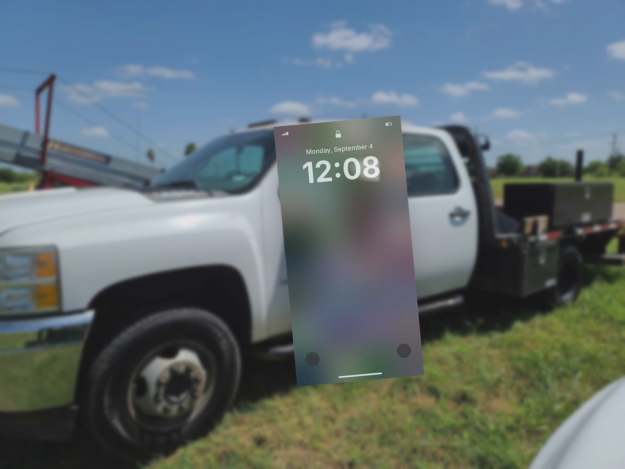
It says 12.08
